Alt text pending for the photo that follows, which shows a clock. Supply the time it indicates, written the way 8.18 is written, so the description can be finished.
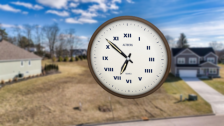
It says 6.52
